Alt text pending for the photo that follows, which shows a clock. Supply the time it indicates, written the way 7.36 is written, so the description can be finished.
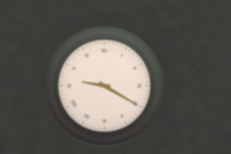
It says 9.20
